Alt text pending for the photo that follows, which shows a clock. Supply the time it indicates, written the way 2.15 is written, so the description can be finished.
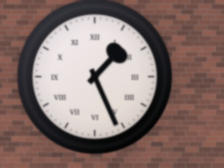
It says 1.26
